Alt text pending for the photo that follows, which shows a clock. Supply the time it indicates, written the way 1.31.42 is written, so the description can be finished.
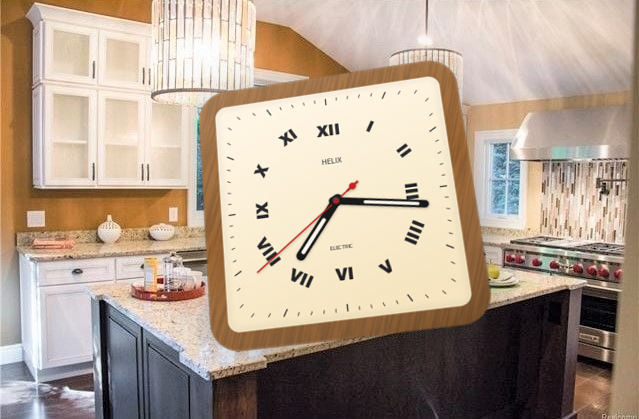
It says 7.16.39
